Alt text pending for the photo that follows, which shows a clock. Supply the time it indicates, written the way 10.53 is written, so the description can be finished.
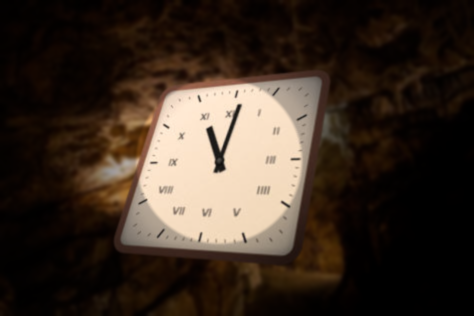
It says 11.01
